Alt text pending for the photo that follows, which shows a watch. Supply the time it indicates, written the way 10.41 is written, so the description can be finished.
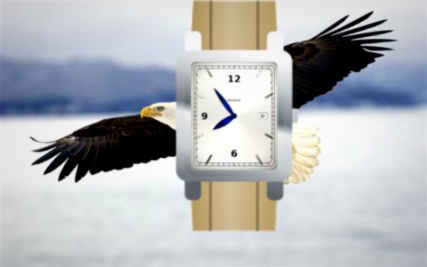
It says 7.54
